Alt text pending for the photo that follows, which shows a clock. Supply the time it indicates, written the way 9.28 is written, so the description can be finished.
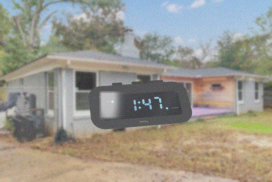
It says 1.47
